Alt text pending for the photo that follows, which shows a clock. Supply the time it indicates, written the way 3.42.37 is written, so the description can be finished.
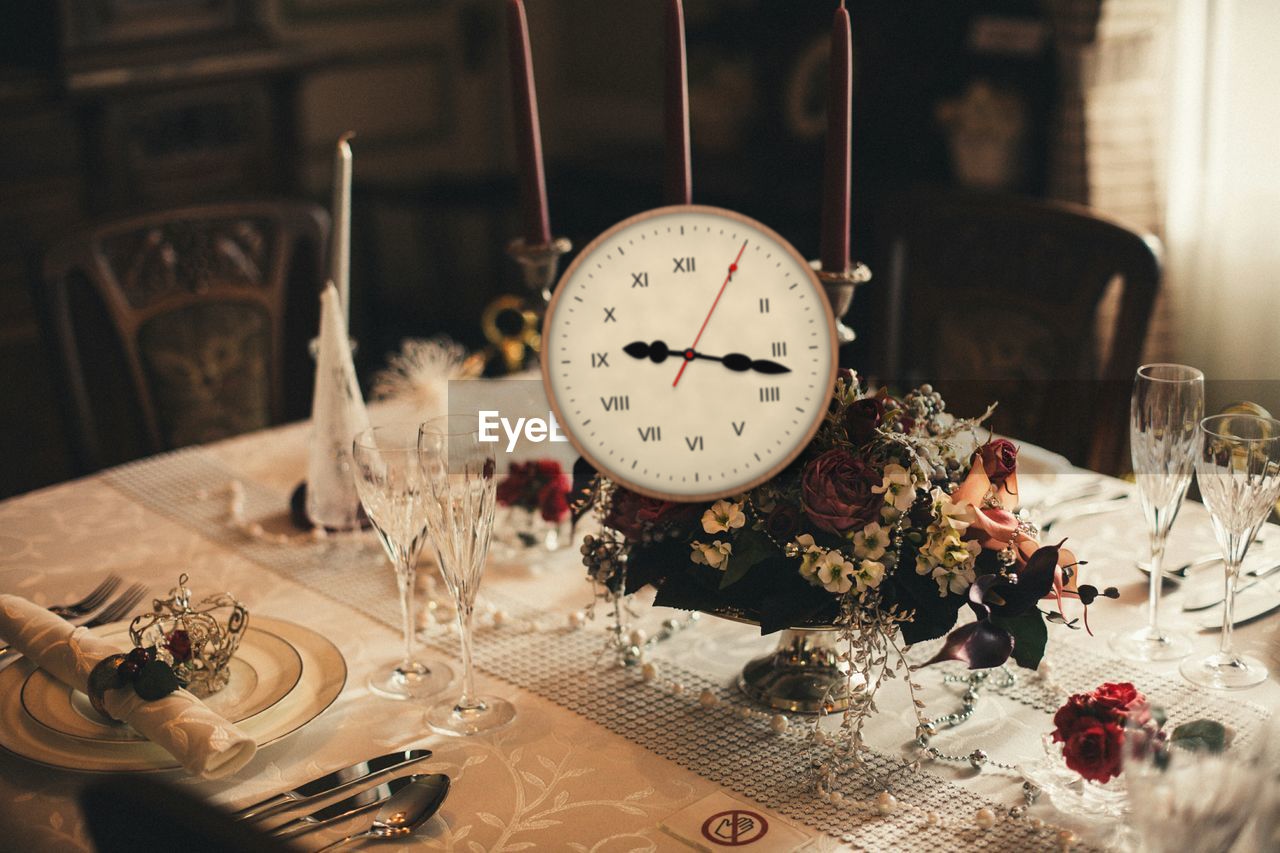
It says 9.17.05
